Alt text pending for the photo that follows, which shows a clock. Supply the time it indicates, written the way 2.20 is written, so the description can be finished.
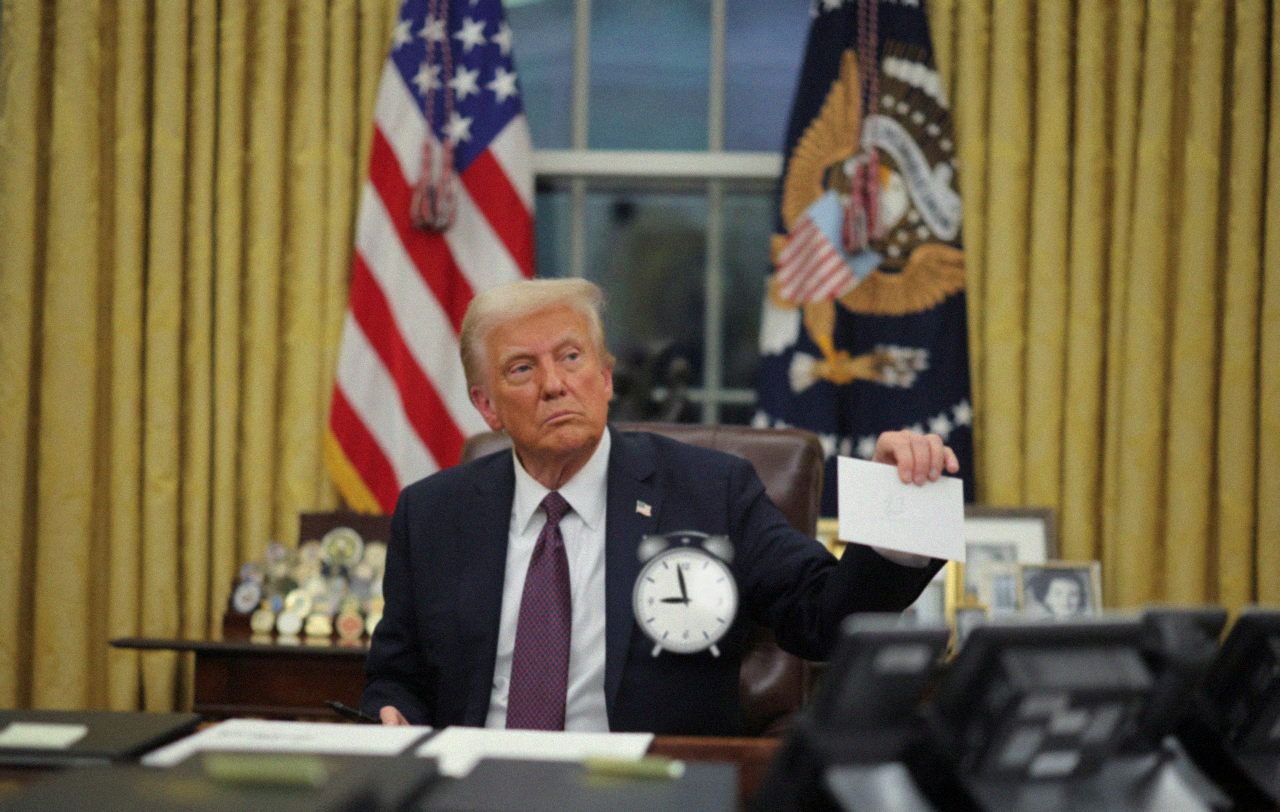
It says 8.58
